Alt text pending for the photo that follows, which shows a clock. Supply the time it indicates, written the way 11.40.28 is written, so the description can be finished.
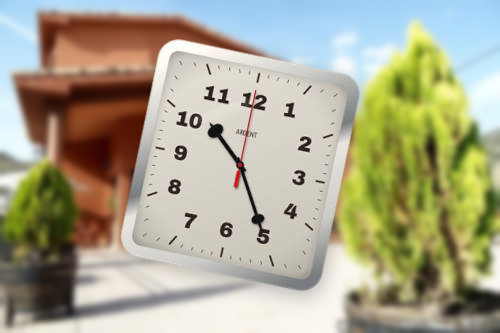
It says 10.25.00
